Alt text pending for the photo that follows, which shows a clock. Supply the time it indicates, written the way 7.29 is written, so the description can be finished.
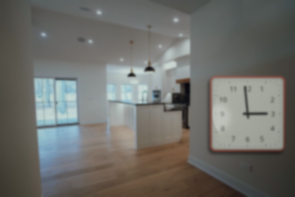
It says 2.59
